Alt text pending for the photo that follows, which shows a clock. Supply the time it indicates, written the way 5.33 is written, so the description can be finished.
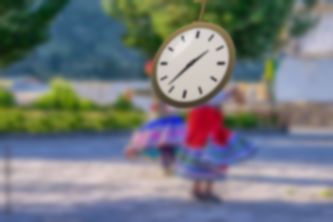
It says 1.37
